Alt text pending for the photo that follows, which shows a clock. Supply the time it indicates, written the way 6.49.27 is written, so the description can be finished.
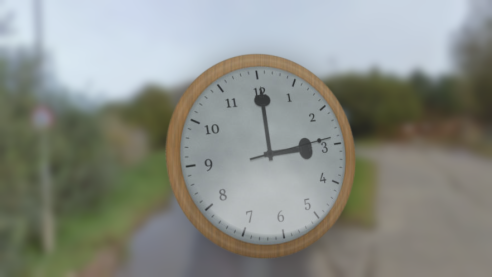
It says 3.00.14
